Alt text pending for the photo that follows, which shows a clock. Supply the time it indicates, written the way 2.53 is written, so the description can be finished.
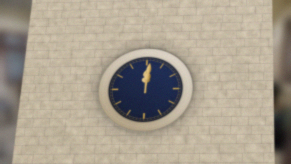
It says 12.01
